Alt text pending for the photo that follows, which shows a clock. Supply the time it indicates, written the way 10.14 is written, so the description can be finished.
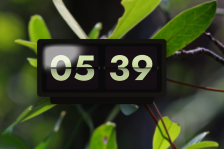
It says 5.39
